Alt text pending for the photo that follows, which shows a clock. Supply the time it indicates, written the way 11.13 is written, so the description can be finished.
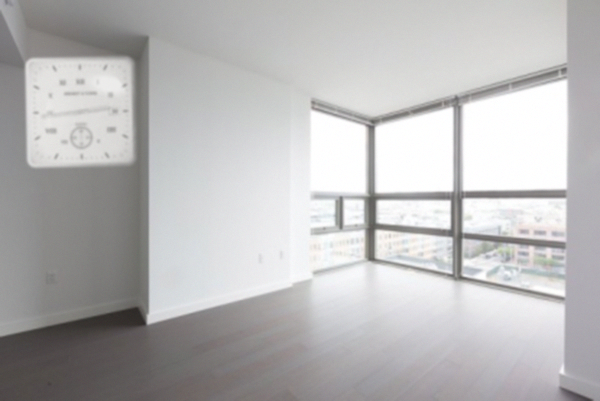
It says 2.44
